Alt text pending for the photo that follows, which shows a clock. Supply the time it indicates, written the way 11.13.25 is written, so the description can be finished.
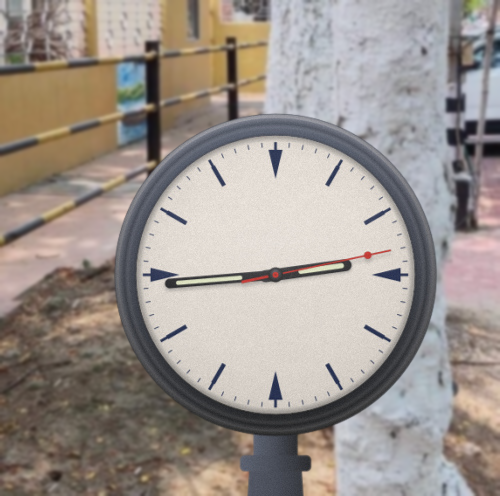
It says 2.44.13
